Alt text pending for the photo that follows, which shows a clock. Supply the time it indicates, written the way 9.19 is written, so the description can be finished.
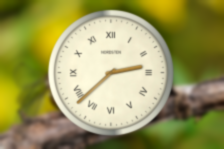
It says 2.38
